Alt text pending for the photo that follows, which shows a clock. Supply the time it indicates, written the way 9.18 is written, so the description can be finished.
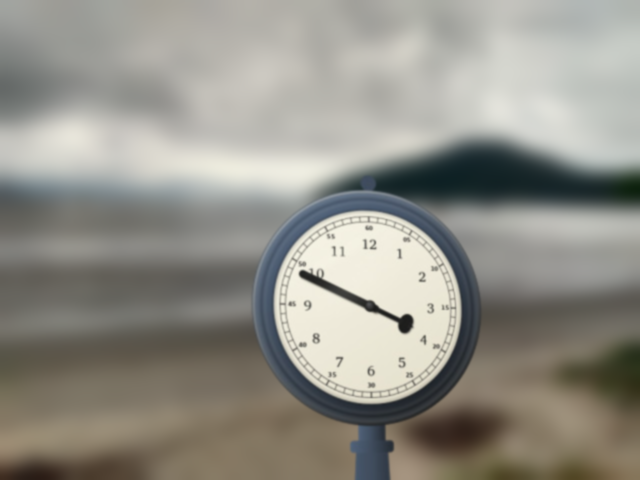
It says 3.49
